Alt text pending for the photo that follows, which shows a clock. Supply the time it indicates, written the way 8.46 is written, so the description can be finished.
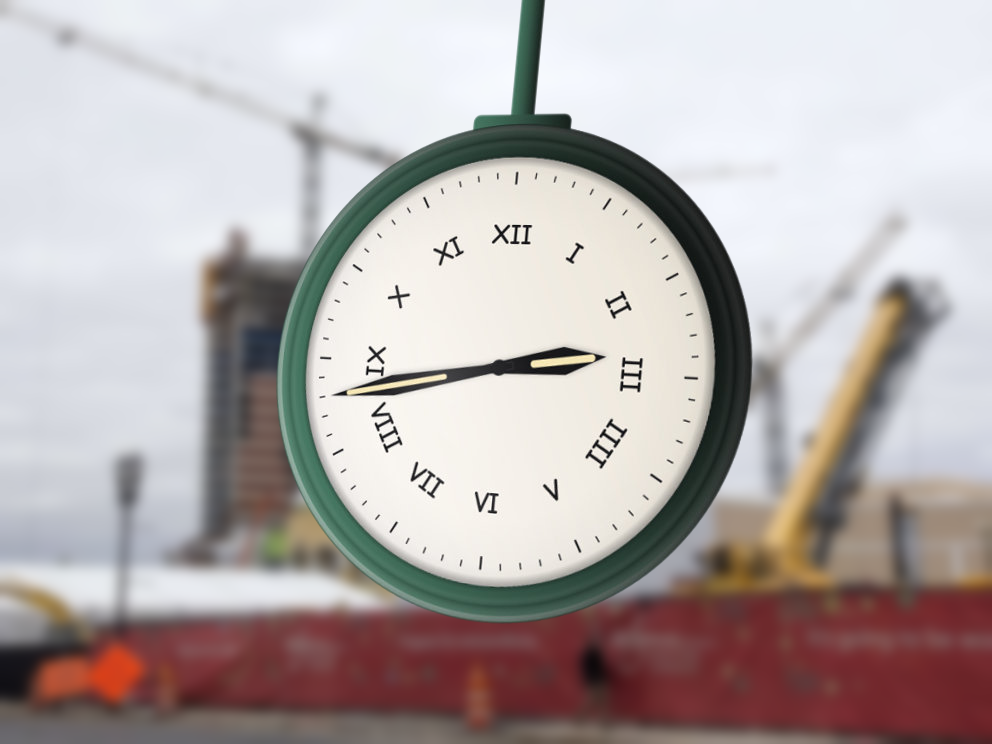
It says 2.43
